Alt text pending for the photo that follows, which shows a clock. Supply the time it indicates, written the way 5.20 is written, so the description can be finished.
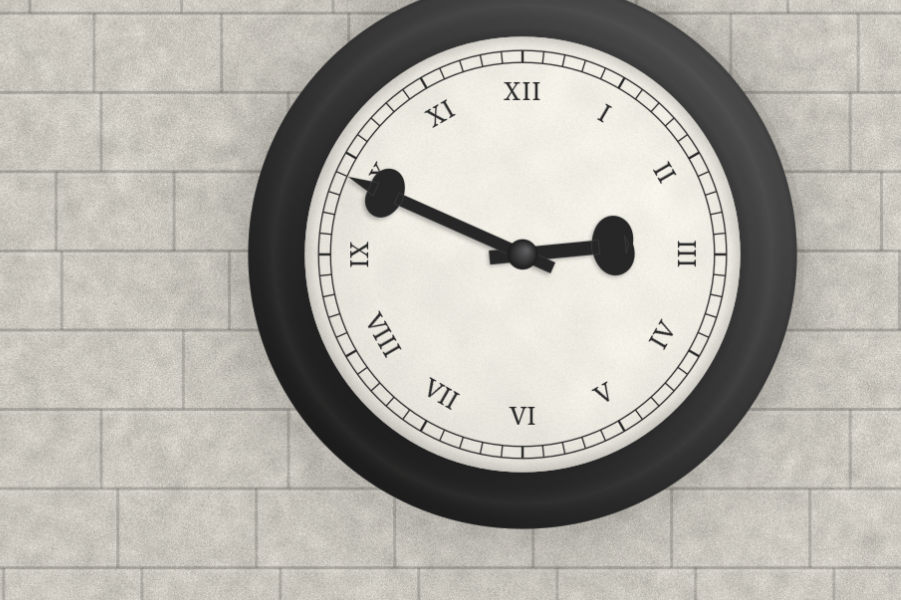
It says 2.49
